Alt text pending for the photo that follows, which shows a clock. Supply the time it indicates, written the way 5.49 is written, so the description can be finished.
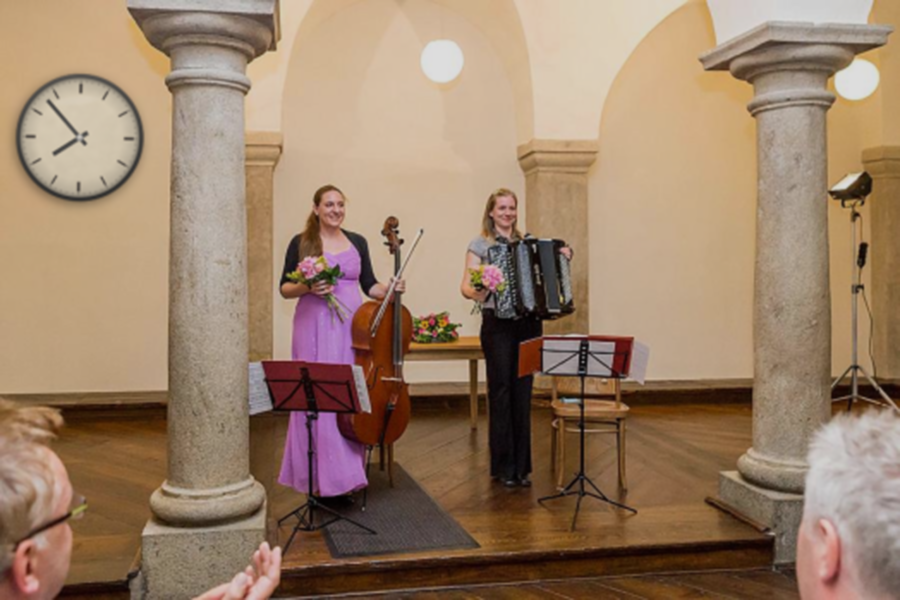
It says 7.53
